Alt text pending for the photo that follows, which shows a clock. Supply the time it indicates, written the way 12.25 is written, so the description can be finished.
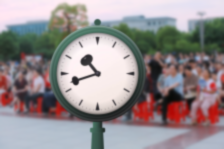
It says 10.42
